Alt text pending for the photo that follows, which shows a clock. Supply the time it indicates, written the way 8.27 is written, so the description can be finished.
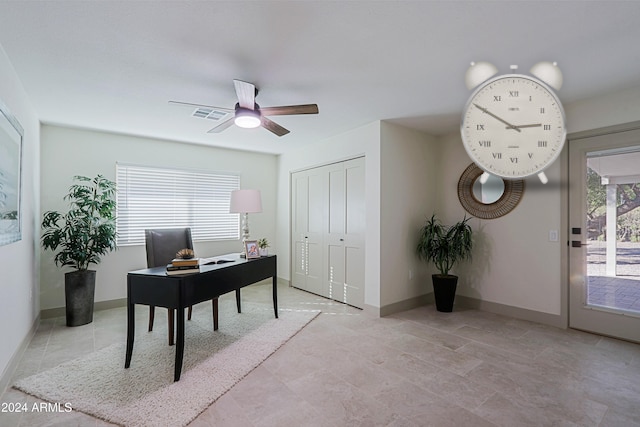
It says 2.50
